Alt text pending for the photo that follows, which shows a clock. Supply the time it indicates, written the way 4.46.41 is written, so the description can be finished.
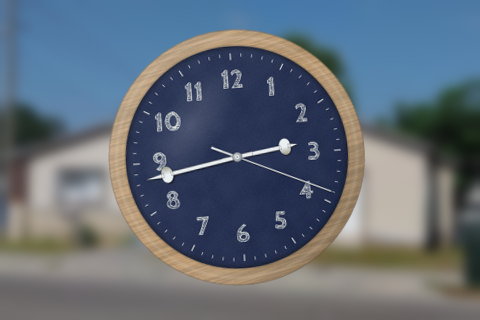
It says 2.43.19
